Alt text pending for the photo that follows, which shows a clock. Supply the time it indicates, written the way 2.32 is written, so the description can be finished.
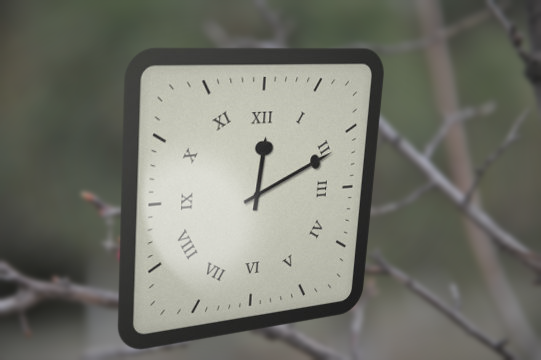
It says 12.11
